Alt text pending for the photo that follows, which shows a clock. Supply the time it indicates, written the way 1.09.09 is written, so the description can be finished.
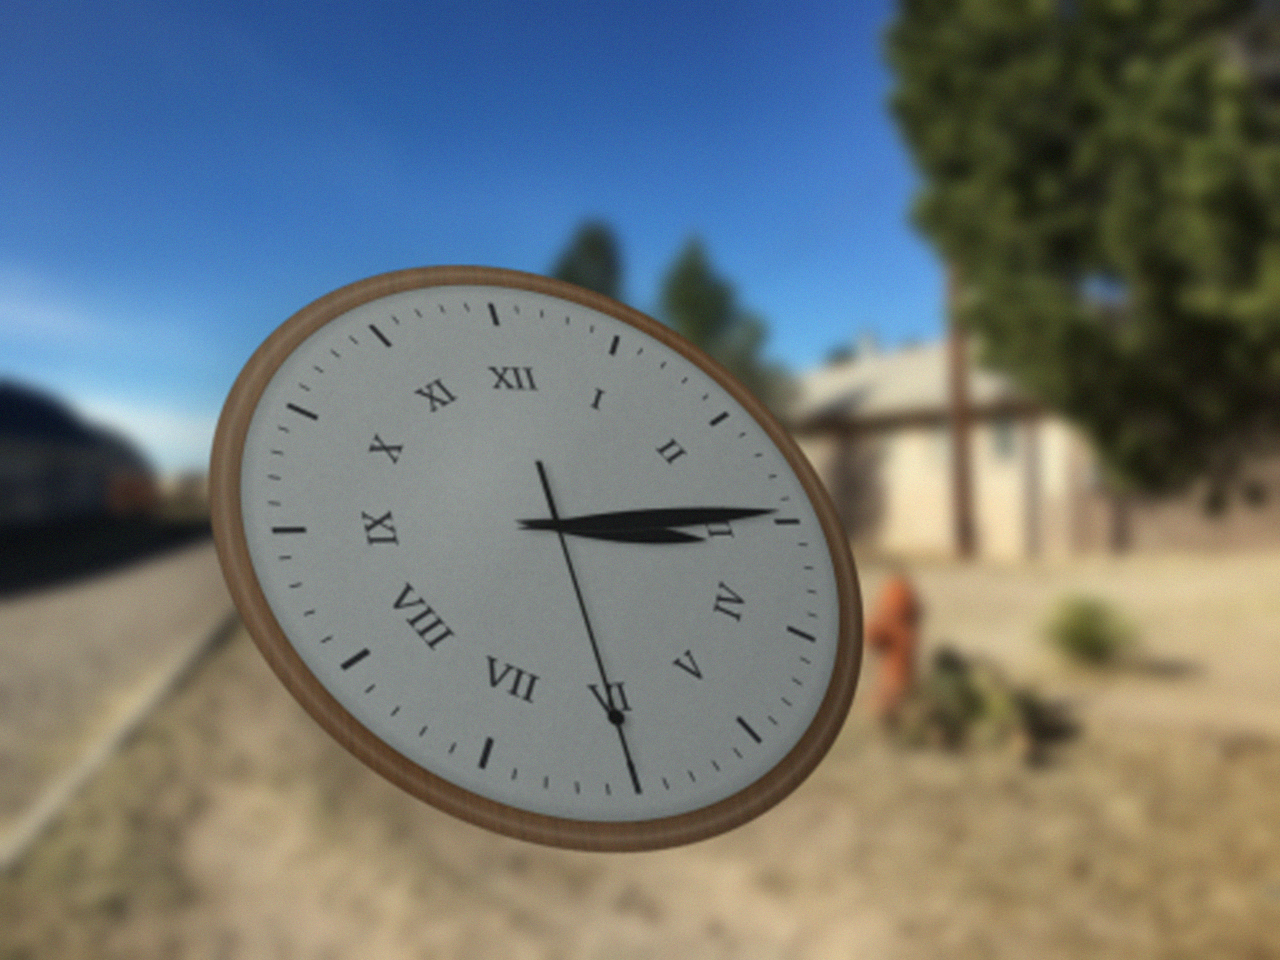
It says 3.14.30
